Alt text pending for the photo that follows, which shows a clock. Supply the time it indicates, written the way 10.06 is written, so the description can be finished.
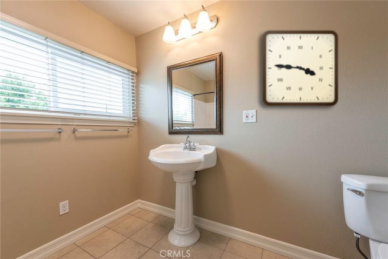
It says 3.46
